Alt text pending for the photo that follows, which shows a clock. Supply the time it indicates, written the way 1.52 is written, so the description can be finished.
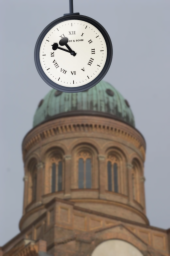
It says 10.49
